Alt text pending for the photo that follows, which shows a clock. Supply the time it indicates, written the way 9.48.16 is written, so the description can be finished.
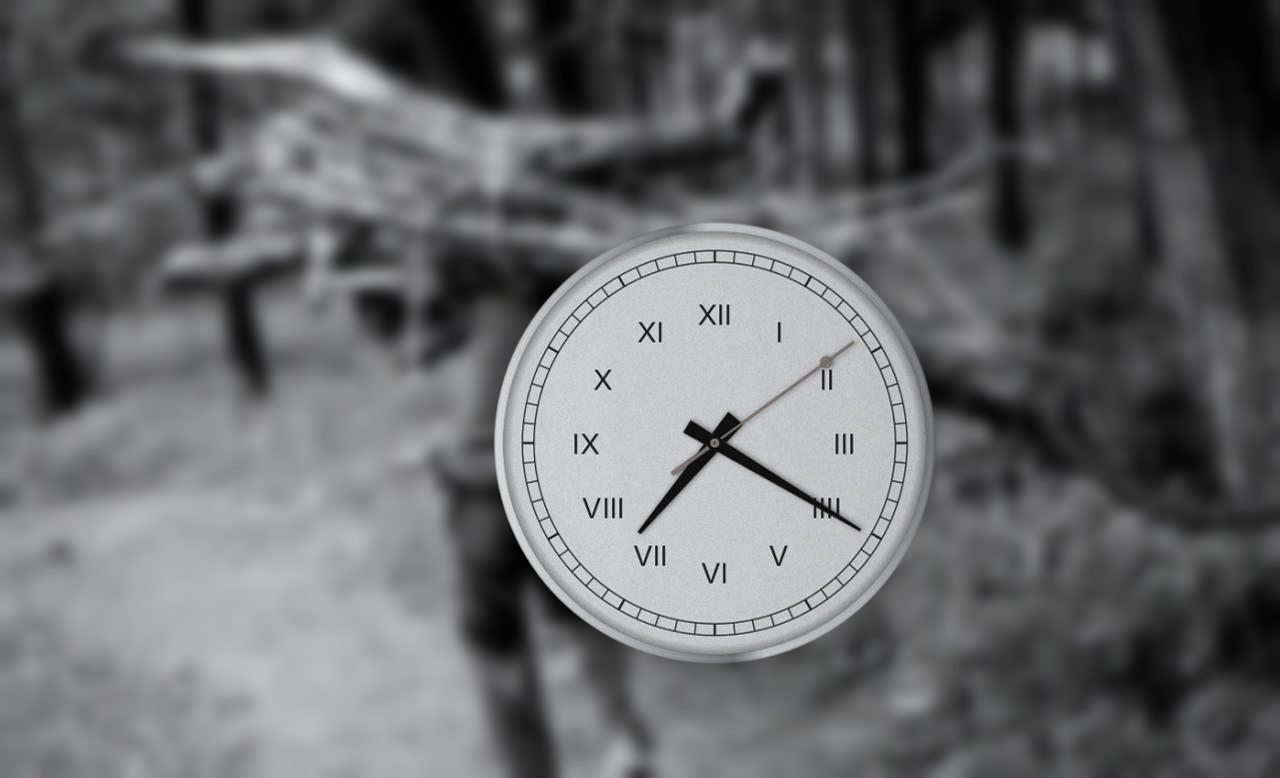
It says 7.20.09
